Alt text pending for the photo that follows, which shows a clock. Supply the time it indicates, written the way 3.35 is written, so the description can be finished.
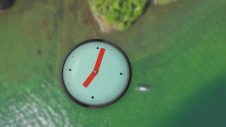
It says 7.02
